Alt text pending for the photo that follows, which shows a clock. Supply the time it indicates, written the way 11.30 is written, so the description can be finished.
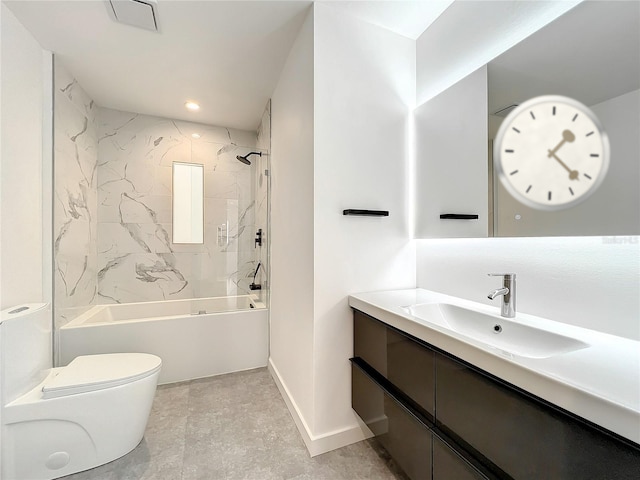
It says 1.22
